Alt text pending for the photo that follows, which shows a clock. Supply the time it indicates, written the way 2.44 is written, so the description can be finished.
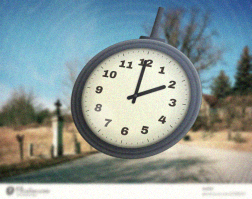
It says 2.00
